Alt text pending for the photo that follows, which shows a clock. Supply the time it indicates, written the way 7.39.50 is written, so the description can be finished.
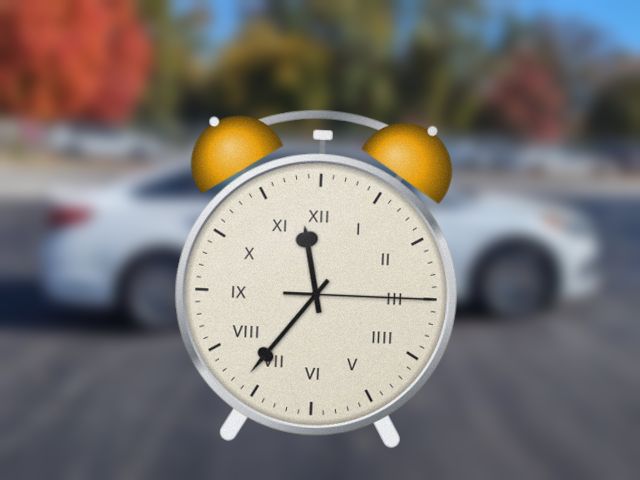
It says 11.36.15
